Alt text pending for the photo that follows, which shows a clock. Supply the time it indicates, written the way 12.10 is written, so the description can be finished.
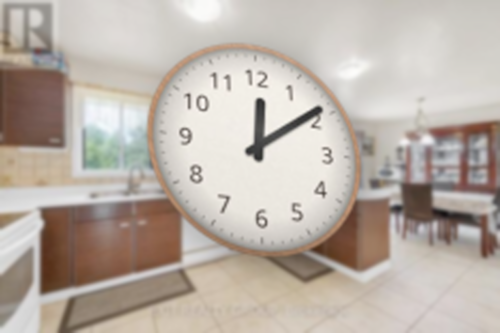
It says 12.09
